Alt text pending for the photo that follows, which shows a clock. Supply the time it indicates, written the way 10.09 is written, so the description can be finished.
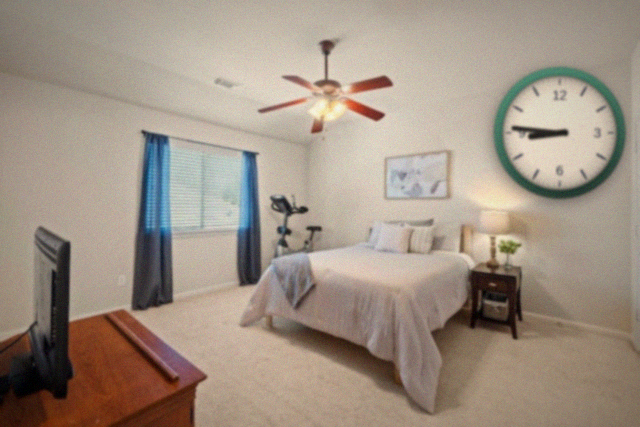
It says 8.46
